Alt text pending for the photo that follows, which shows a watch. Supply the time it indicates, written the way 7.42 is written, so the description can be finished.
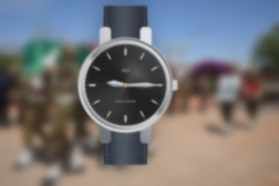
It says 9.15
